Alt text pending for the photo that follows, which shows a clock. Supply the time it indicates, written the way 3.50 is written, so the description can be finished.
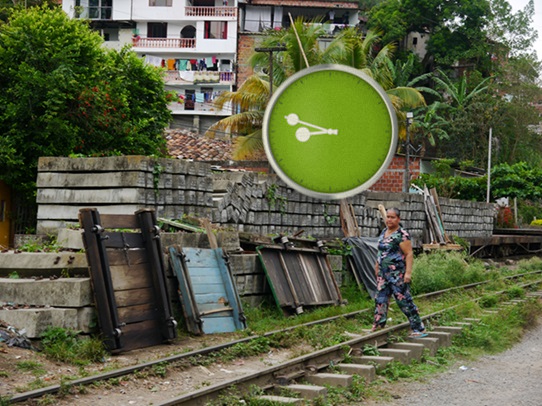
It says 8.48
